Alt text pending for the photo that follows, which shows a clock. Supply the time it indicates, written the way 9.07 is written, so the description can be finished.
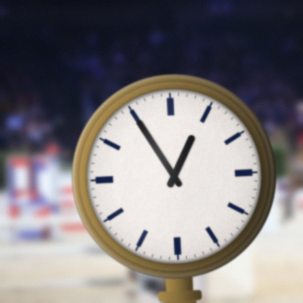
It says 12.55
